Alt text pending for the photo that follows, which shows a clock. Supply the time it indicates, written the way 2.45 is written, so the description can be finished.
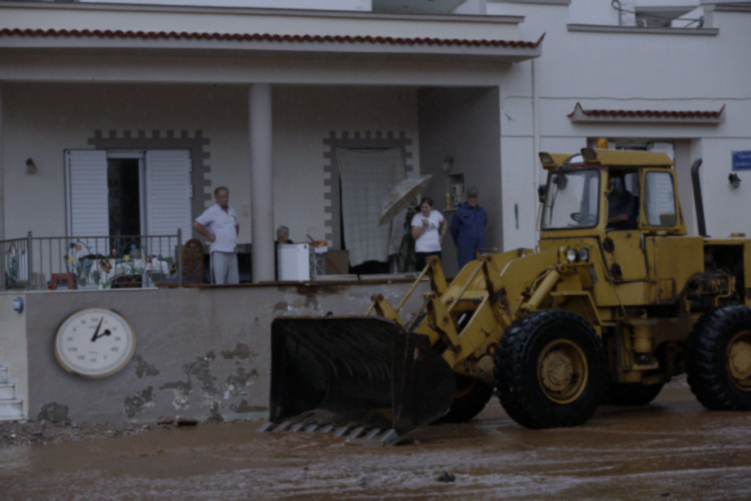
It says 2.03
